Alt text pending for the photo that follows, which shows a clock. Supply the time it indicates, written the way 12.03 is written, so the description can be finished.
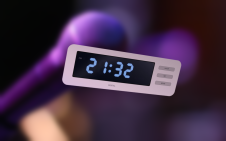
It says 21.32
